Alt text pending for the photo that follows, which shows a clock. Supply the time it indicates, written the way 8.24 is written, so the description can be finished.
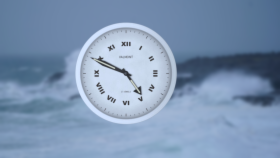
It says 4.49
